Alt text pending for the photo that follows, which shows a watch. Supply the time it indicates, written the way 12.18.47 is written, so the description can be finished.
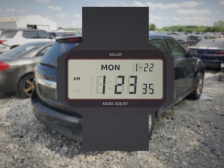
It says 1.23.35
